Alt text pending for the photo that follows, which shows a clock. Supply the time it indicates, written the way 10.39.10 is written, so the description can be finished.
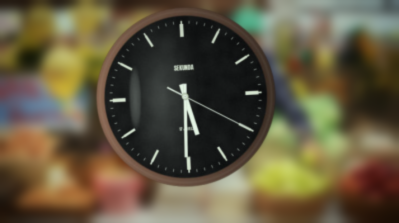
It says 5.30.20
